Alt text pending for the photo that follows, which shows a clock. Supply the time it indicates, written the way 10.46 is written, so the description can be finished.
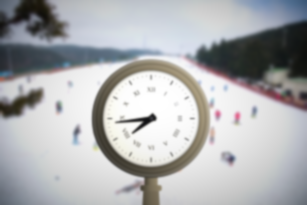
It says 7.44
